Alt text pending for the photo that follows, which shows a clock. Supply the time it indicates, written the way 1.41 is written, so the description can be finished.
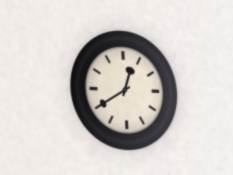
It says 12.40
